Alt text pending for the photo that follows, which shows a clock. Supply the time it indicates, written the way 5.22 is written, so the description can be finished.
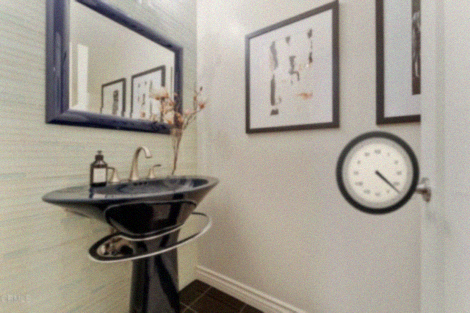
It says 4.22
